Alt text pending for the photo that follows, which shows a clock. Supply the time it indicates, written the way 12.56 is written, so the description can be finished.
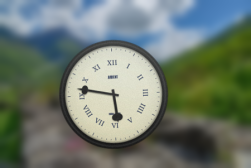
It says 5.47
